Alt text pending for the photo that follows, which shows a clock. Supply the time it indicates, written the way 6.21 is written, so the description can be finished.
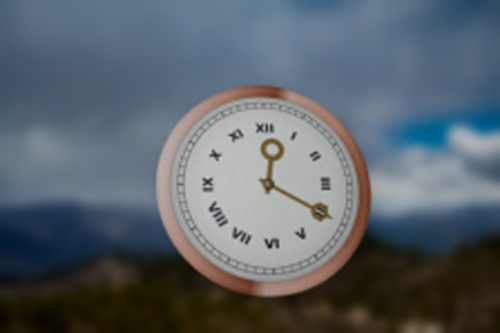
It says 12.20
